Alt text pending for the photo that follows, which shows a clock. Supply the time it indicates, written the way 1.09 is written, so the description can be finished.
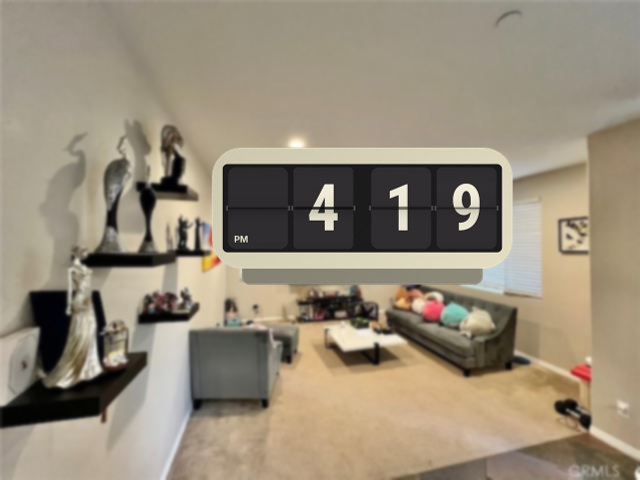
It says 4.19
